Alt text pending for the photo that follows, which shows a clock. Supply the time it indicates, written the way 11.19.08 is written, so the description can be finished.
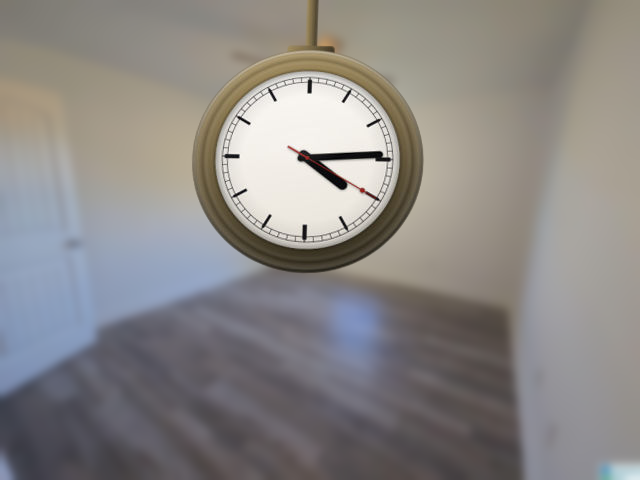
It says 4.14.20
